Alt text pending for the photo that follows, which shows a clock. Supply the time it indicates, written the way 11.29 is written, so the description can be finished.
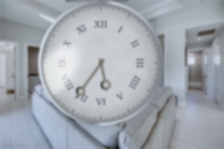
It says 5.36
